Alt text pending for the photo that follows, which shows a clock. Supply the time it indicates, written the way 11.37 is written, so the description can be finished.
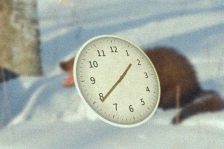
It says 1.39
